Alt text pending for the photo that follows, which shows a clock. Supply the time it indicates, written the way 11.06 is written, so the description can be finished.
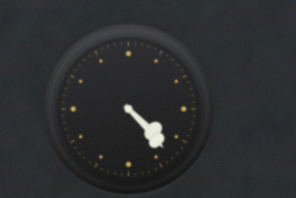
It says 4.23
